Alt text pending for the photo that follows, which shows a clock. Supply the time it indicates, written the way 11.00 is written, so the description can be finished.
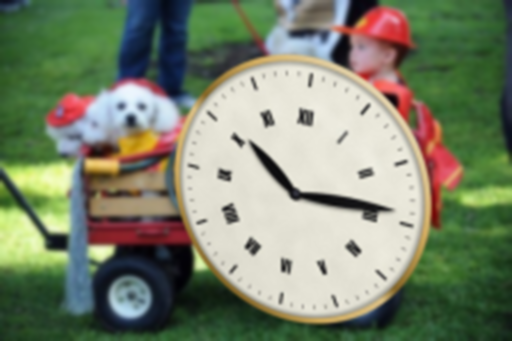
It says 10.14
